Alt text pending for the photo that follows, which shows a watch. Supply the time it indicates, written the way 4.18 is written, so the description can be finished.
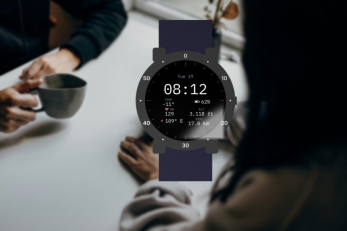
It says 8.12
